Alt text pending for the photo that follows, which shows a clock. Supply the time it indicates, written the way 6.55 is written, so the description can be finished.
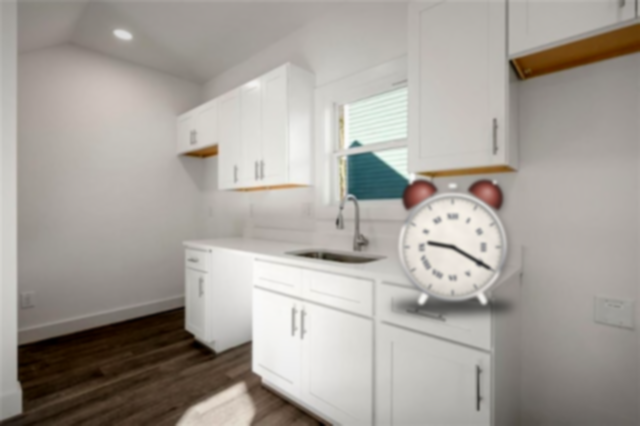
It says 9.20
